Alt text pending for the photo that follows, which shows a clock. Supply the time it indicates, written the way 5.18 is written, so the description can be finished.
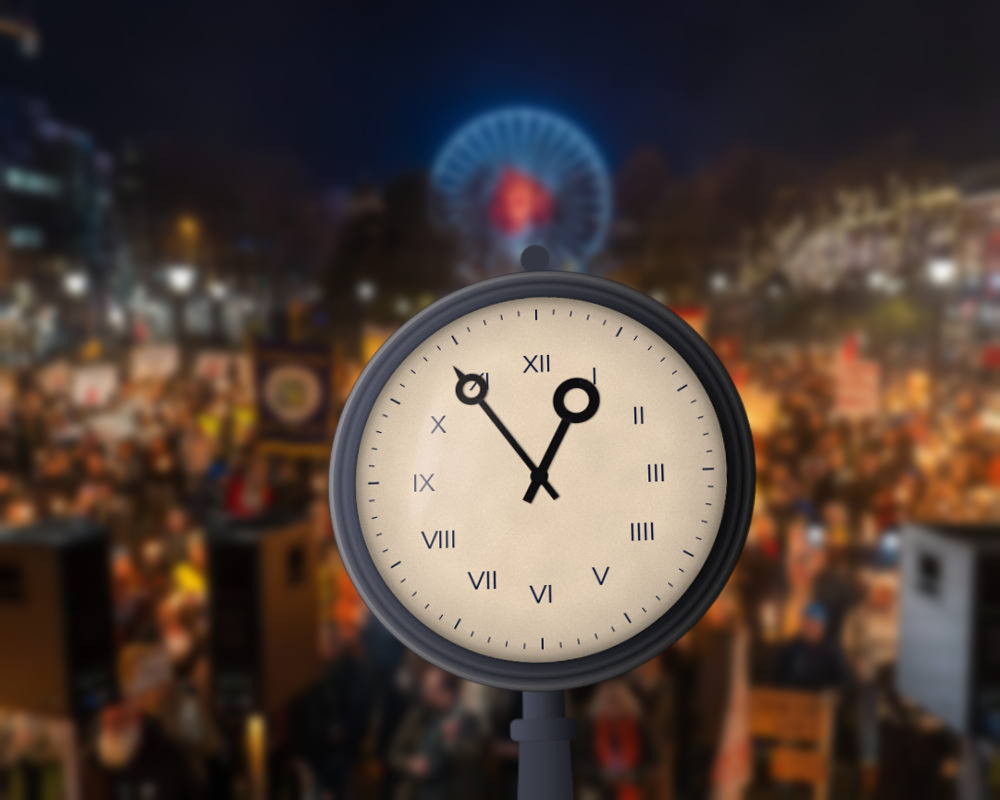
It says 12.54
